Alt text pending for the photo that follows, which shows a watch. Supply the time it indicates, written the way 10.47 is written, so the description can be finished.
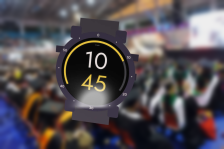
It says 10.45
